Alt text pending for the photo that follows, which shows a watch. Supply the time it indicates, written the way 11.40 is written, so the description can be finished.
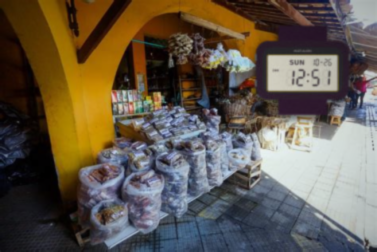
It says 12.51
